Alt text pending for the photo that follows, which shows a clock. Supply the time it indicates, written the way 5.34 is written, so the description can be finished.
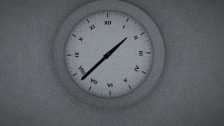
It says 1.38
